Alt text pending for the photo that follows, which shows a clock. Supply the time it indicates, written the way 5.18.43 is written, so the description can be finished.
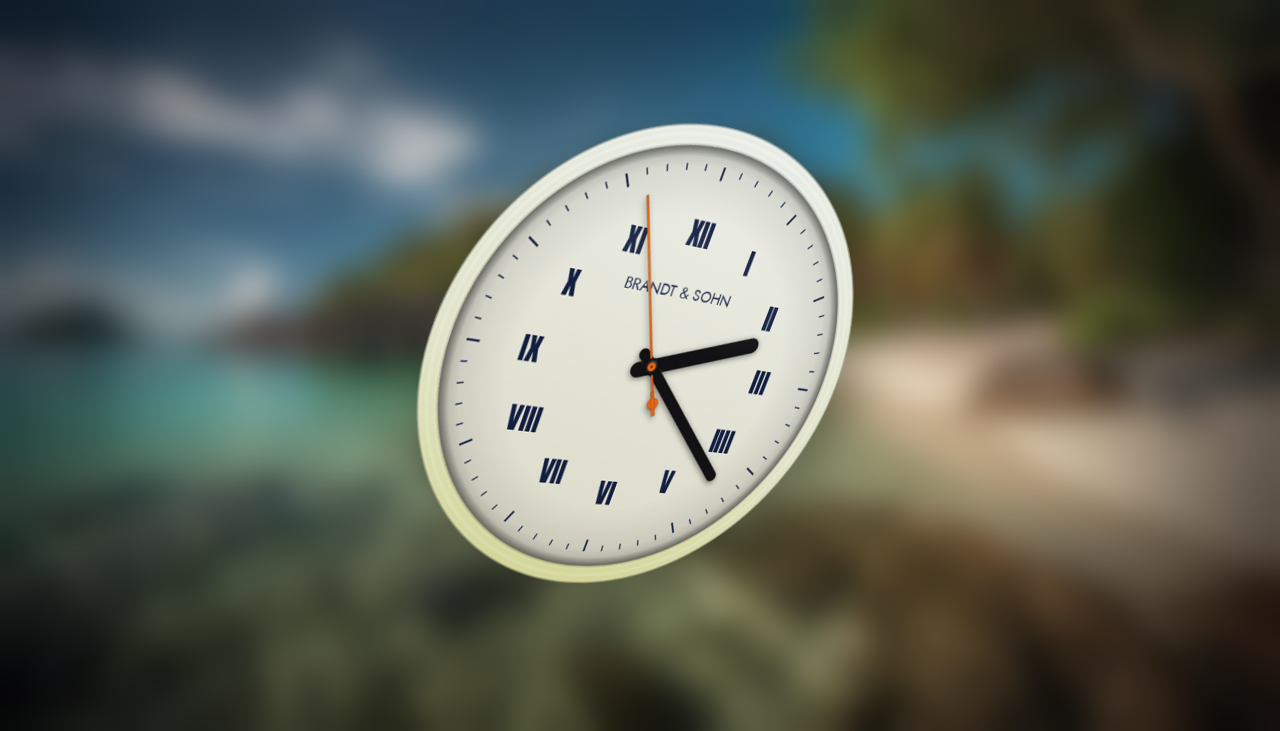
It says 2.21.56
